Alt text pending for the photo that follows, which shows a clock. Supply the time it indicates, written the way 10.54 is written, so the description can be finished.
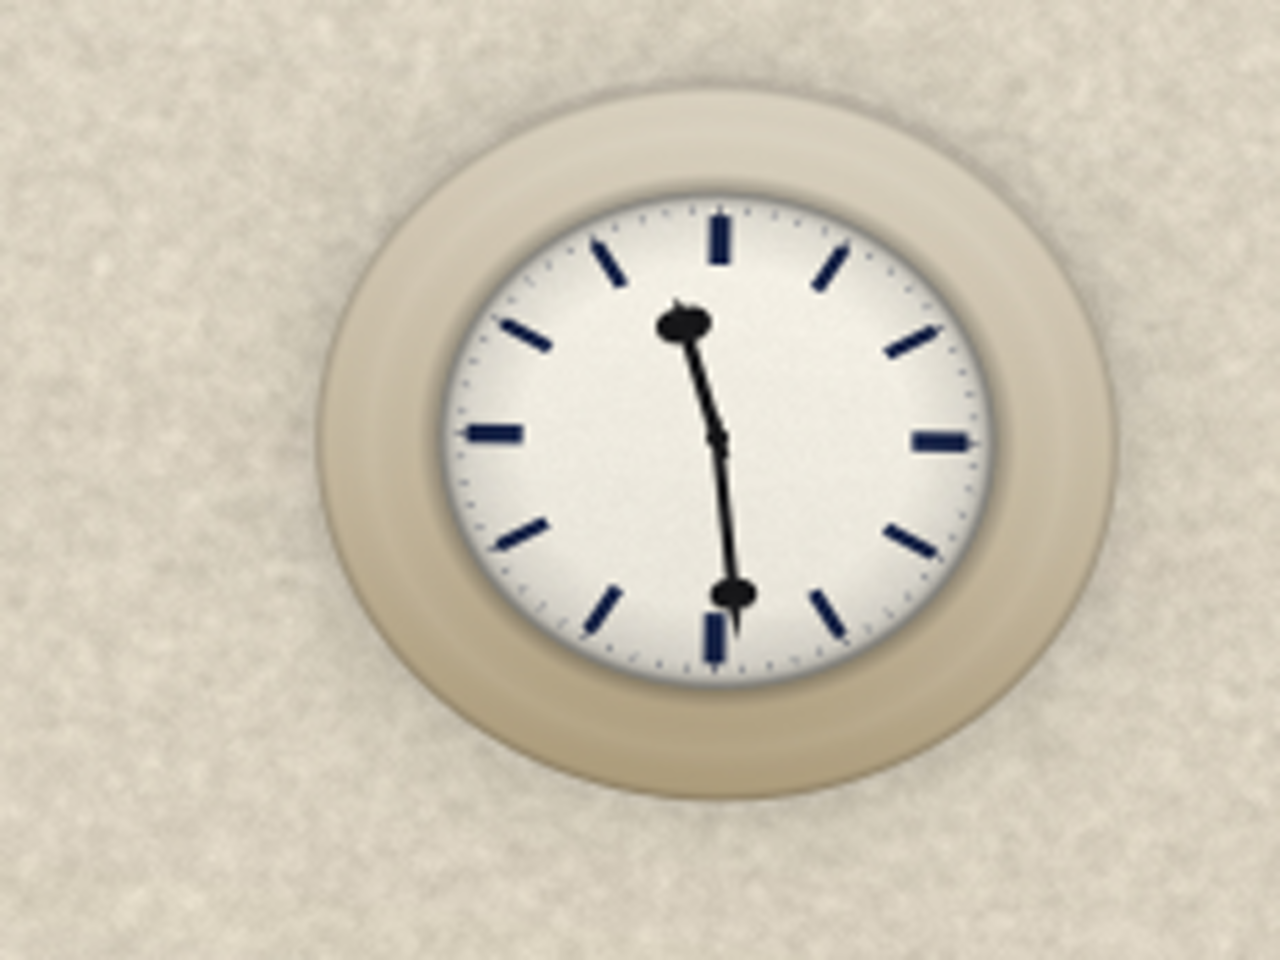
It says 11.29
